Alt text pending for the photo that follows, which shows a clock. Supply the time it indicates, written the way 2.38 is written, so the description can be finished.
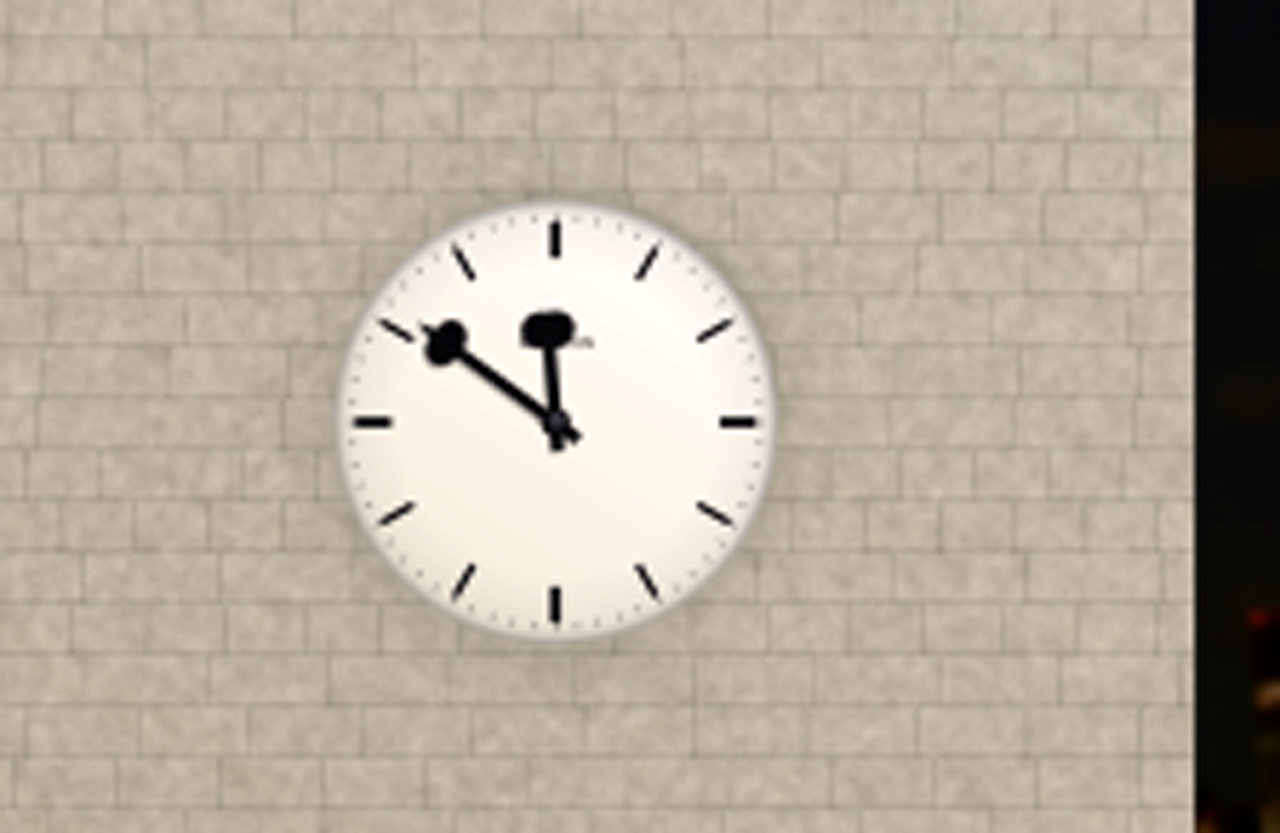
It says 11.51
